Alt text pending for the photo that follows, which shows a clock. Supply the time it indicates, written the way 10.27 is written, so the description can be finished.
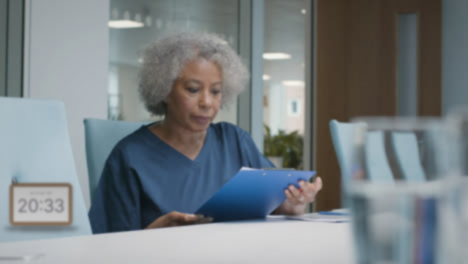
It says 20.33
